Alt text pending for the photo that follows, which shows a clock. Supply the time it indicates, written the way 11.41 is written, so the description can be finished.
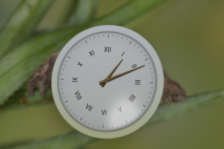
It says 1.11
